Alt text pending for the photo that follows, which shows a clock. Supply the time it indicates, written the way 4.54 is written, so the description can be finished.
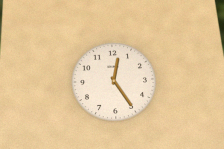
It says 12.25
